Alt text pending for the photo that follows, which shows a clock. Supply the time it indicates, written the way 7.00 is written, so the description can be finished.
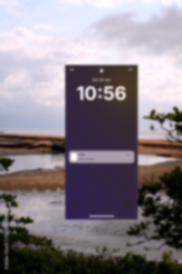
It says 10.56
